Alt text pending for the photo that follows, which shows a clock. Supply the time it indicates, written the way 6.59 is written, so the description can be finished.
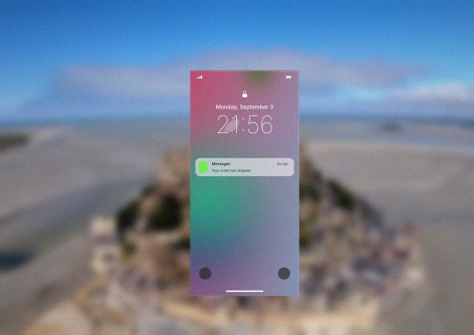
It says 21.56
